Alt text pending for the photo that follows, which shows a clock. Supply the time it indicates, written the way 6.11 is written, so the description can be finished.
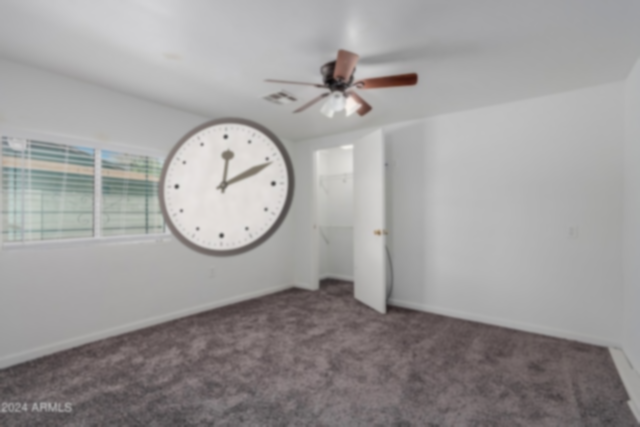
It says 12.11
